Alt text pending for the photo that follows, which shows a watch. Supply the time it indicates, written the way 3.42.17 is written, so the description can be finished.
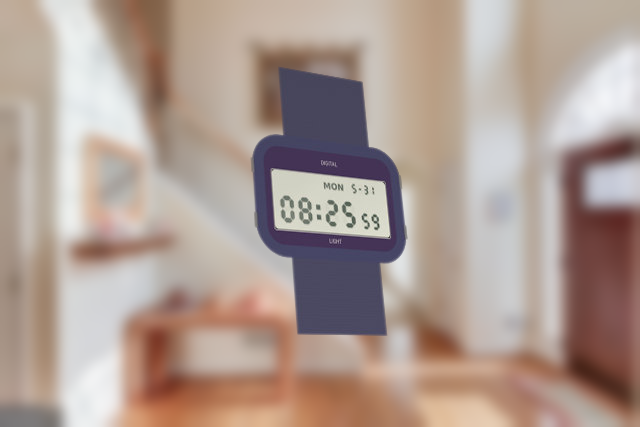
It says 8.25.59
